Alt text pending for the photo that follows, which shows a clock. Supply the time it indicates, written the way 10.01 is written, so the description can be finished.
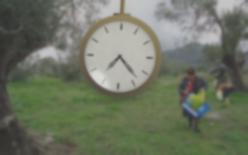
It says 7.23
